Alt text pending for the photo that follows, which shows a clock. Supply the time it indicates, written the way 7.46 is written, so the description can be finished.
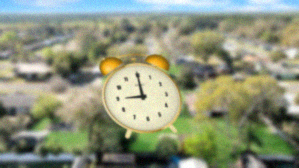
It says 9.00
